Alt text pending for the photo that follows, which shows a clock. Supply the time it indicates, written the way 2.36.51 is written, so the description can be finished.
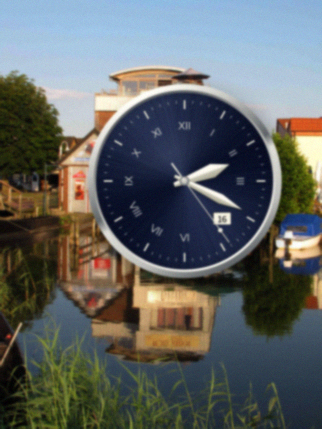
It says 2.19.24
